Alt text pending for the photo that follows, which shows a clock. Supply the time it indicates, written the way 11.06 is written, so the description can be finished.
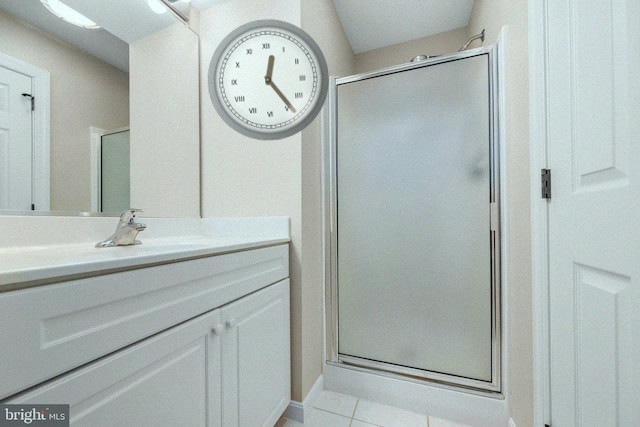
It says 12.24
